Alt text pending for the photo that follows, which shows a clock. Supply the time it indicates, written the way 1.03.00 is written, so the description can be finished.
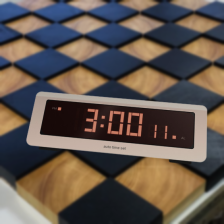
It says 3.00.11
